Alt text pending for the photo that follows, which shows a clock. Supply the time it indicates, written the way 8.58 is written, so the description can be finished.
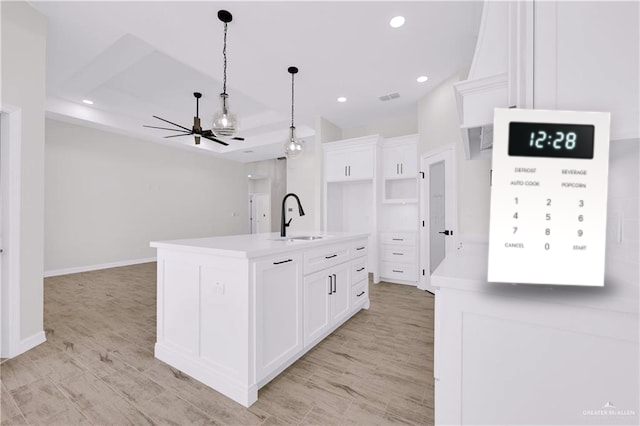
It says 12.28
